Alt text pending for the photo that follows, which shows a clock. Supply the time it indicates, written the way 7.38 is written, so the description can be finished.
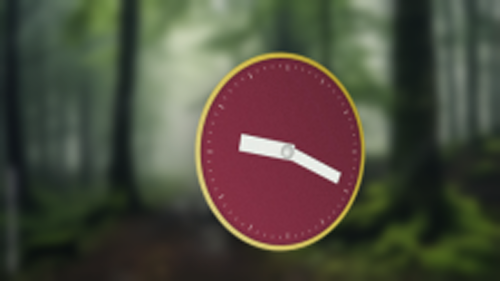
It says 9.19
